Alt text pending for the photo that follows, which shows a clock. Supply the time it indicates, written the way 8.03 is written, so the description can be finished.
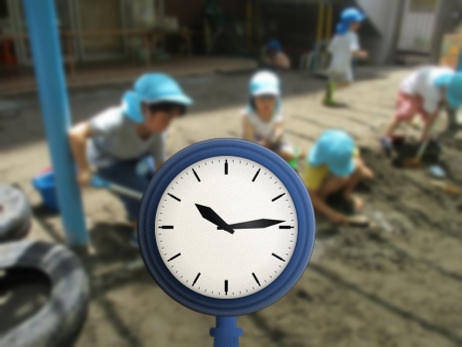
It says 10.14
